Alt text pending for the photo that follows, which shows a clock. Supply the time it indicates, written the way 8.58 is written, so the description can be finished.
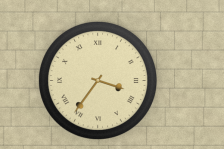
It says 3.36
